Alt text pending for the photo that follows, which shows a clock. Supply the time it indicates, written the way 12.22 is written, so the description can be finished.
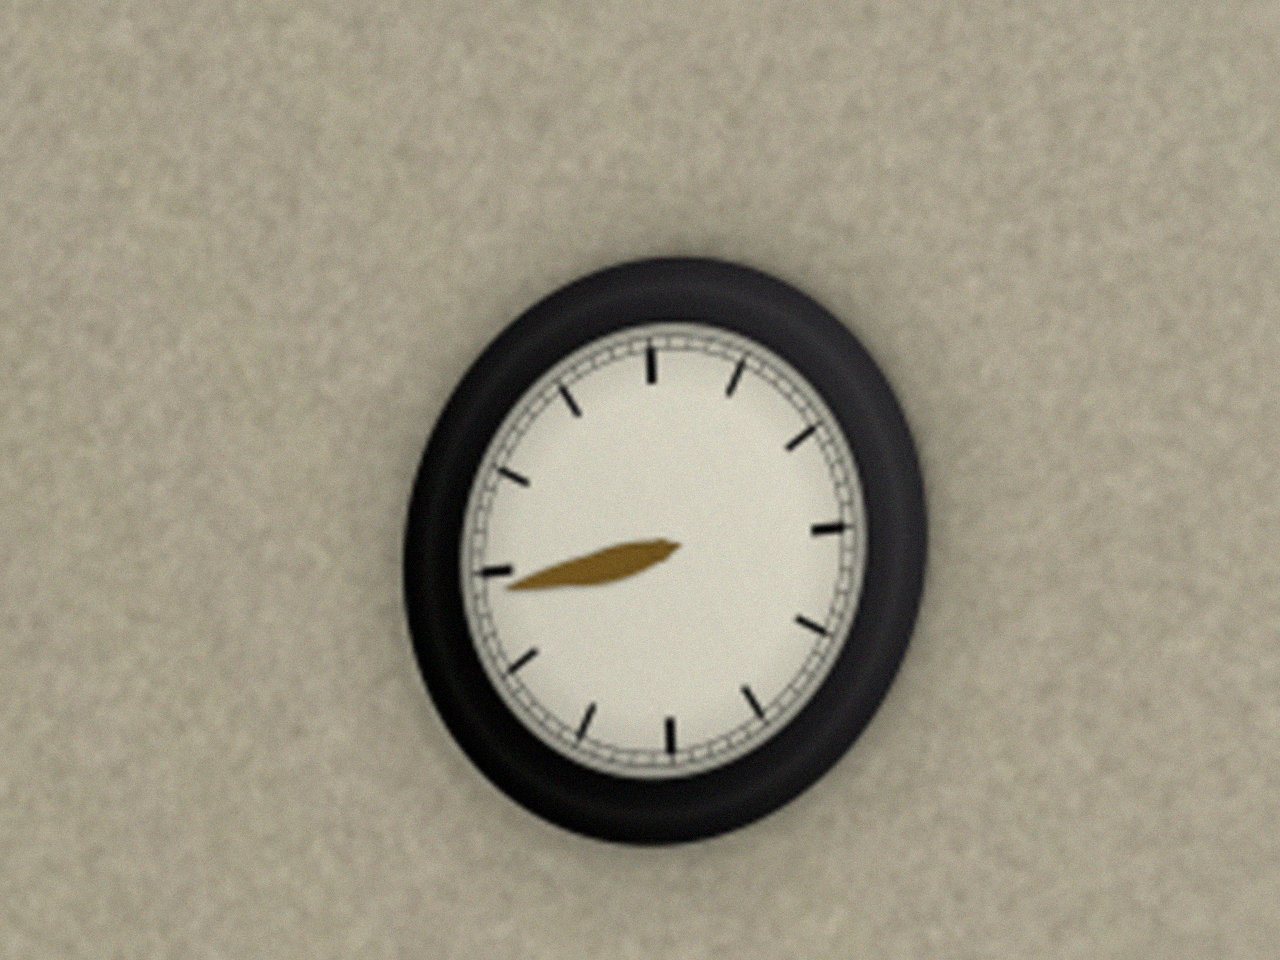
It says 8.44
